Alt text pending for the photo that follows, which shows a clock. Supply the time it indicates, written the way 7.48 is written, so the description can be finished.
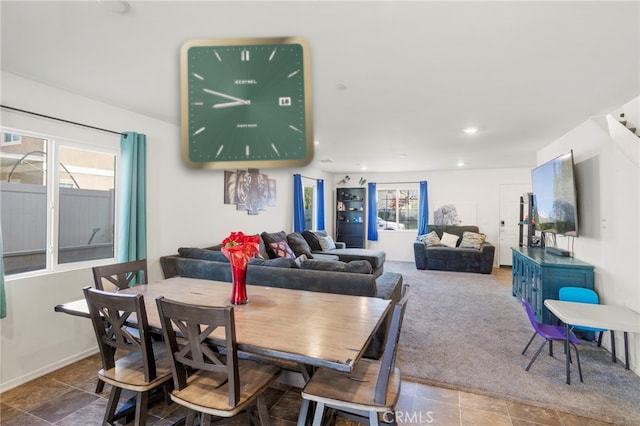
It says 8.48
